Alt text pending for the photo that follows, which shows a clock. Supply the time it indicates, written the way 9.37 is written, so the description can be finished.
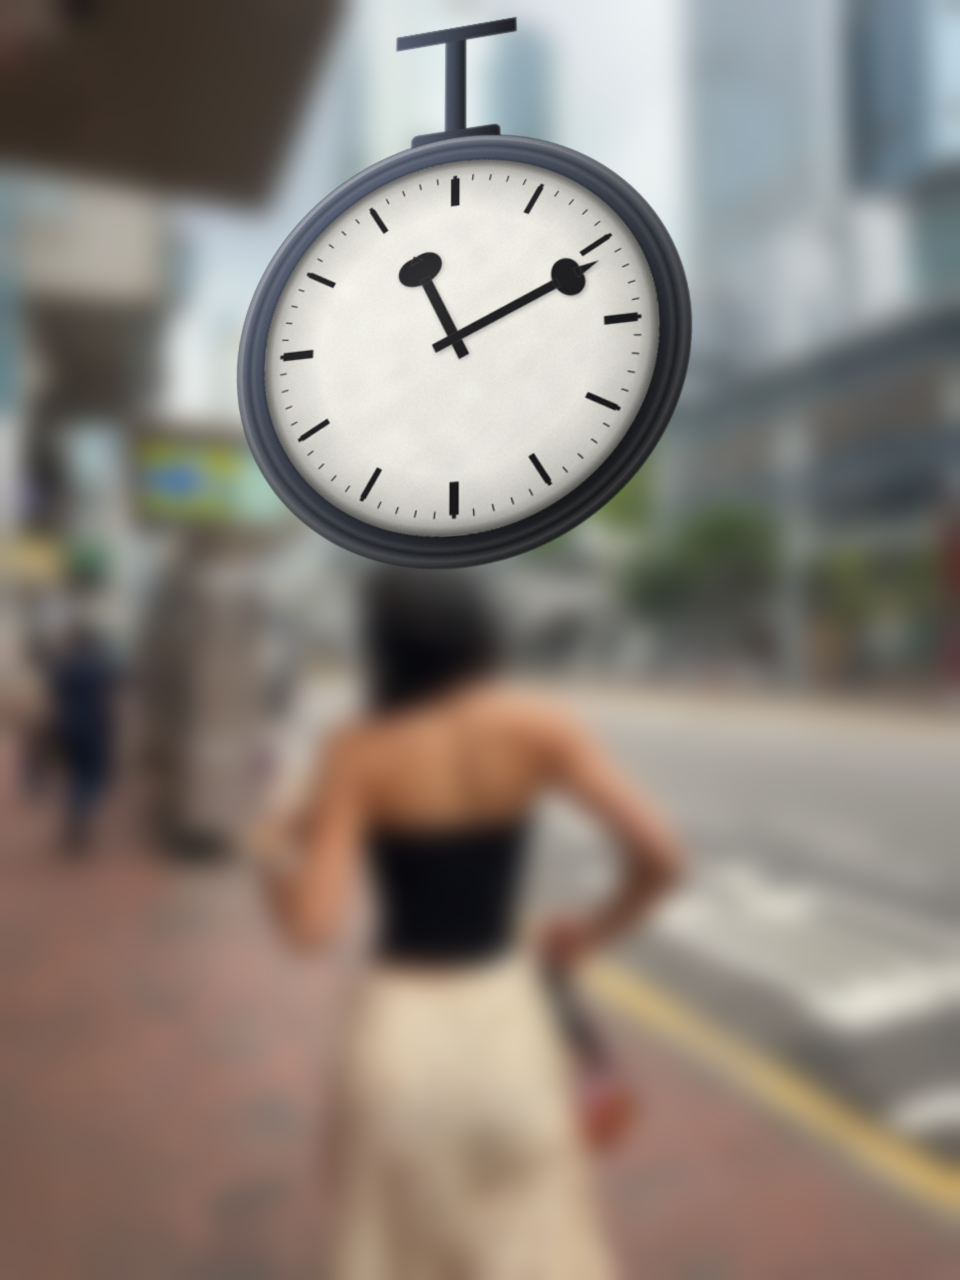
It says 11.11
